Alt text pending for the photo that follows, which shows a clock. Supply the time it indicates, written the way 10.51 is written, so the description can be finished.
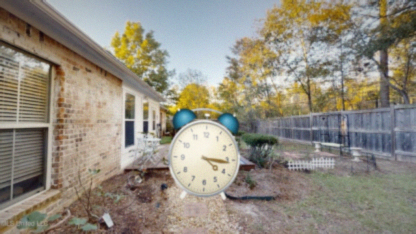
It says 4.16
